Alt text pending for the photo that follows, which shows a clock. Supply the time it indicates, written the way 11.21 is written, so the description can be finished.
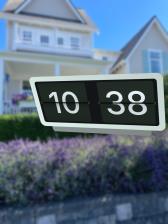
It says 10.38
